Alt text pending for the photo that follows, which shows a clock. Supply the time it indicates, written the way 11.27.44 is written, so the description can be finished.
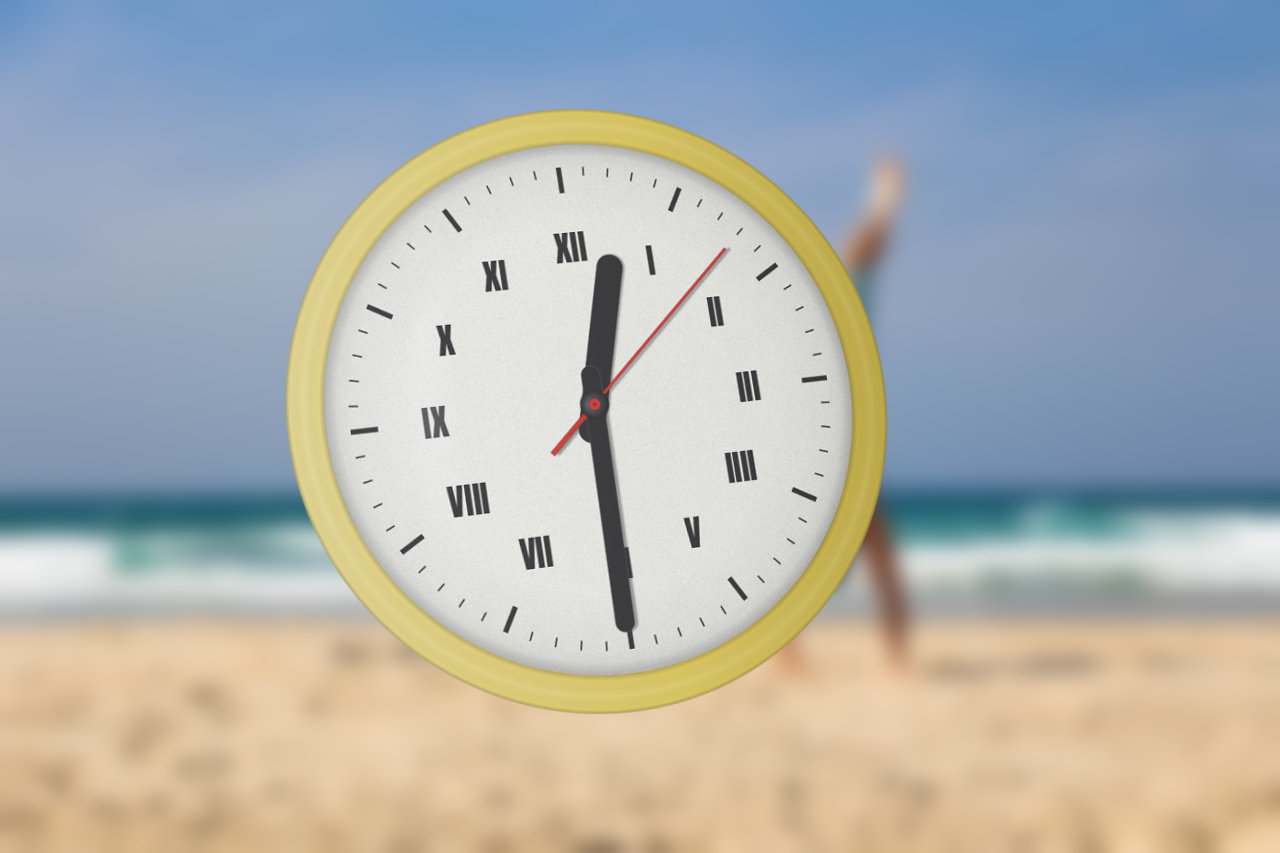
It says 12.30.08
